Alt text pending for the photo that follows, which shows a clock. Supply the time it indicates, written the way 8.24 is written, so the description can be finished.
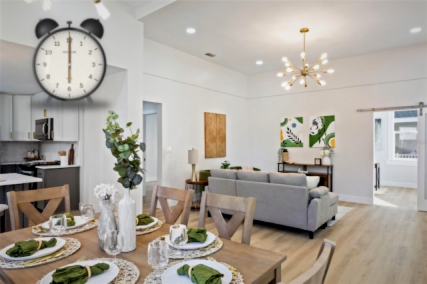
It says 6.00
